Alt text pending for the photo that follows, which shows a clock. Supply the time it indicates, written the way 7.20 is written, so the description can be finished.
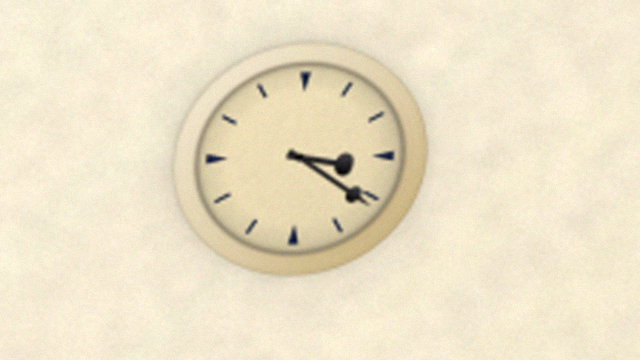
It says 3.21
